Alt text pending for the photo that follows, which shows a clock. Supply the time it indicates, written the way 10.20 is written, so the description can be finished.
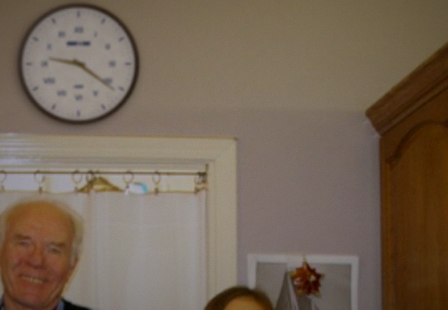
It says 9.21
